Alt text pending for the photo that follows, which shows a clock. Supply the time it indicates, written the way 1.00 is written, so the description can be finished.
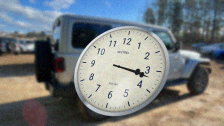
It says 3.17
